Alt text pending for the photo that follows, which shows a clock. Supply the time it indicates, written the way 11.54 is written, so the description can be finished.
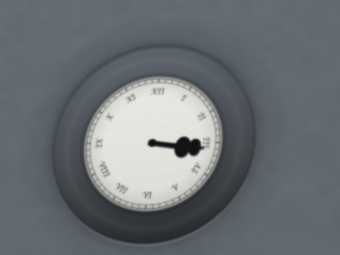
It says 3.16
